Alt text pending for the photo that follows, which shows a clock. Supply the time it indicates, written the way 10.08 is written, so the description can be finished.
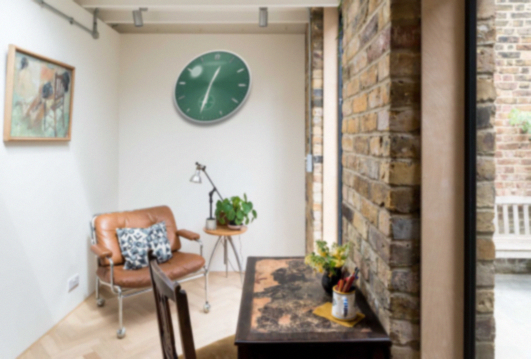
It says 12.31
